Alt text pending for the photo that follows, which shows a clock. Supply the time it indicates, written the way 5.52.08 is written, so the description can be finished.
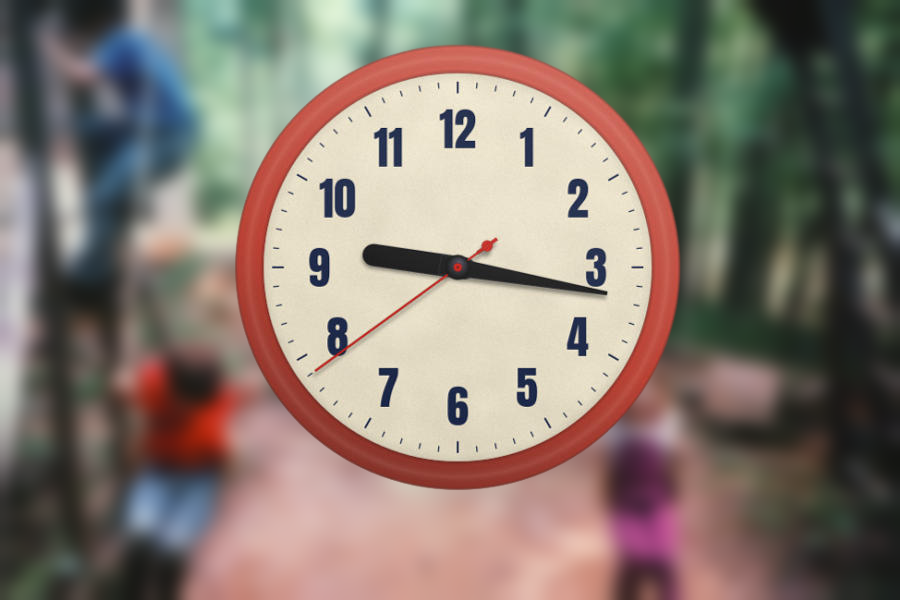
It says 9.16.39
